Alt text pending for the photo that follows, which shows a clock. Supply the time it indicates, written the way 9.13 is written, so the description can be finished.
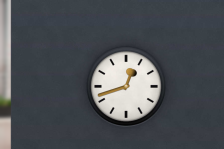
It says 12.42
